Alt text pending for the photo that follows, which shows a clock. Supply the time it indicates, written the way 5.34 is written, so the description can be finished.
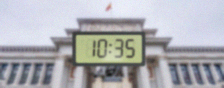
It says 10.35
